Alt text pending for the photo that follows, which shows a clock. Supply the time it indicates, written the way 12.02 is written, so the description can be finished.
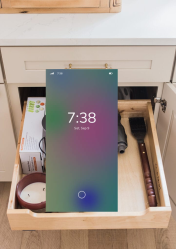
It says 7.38
